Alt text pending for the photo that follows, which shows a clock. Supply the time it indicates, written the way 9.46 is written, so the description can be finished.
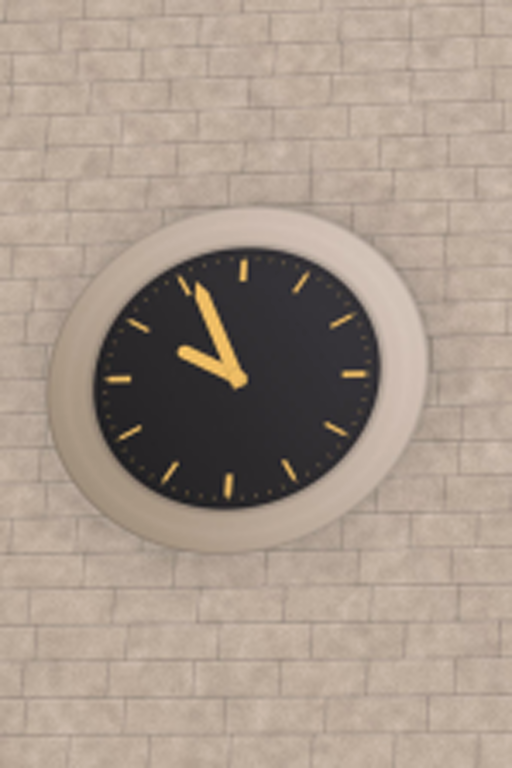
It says 9.56
